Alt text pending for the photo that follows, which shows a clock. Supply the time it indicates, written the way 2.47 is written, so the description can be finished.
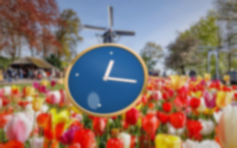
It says 12.15
